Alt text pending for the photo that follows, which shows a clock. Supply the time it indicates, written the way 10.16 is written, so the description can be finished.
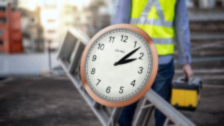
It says 2.07
